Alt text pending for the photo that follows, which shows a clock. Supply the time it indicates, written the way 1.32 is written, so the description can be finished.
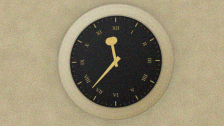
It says 11.37
